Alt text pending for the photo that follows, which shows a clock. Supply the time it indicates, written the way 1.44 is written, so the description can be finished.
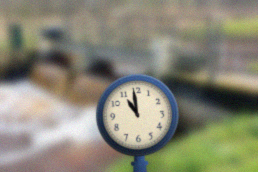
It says 10.59
